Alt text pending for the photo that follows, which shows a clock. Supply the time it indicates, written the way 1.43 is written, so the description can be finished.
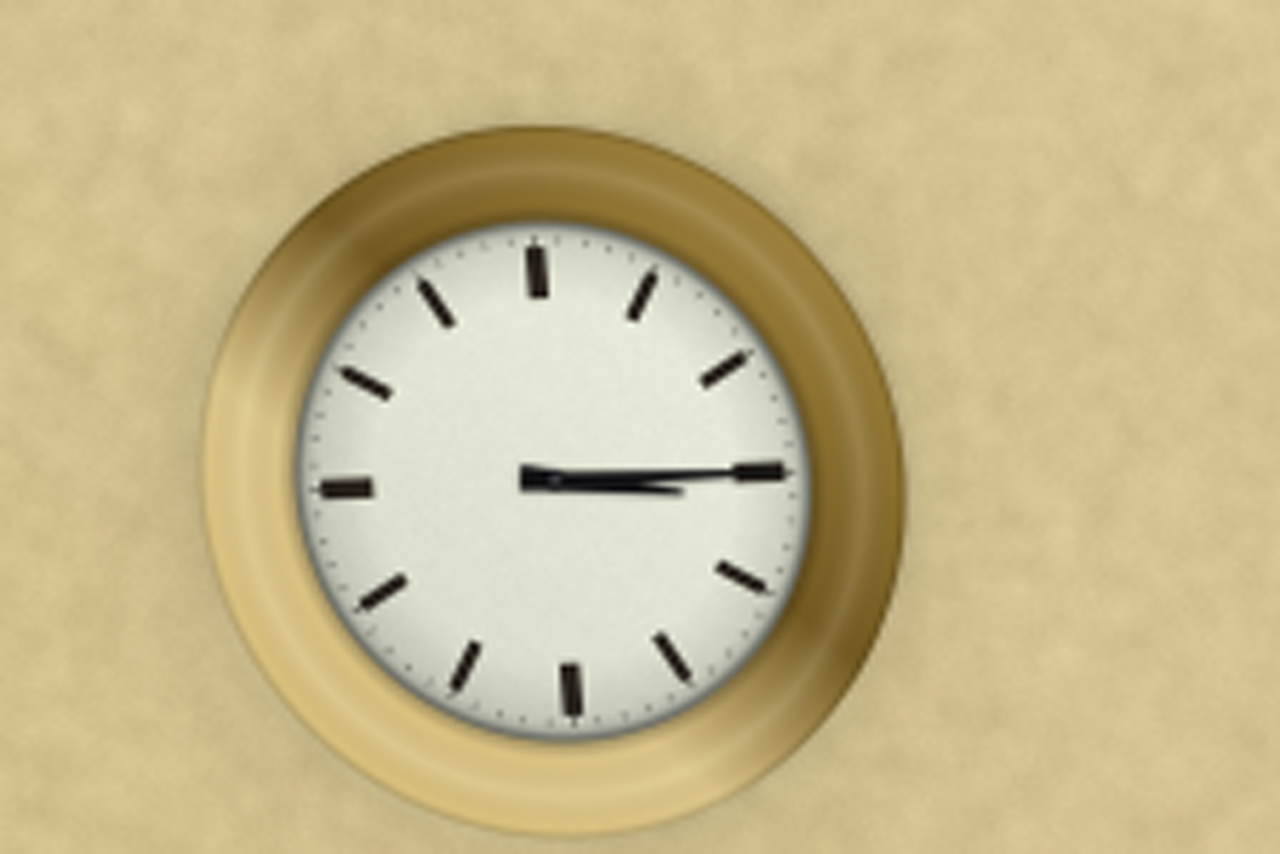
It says 3.15
